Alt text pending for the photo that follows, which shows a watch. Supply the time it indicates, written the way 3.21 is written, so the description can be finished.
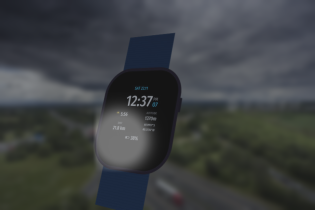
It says 12.37
